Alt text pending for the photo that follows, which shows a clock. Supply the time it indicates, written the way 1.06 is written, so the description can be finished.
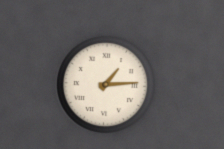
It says 1.14
